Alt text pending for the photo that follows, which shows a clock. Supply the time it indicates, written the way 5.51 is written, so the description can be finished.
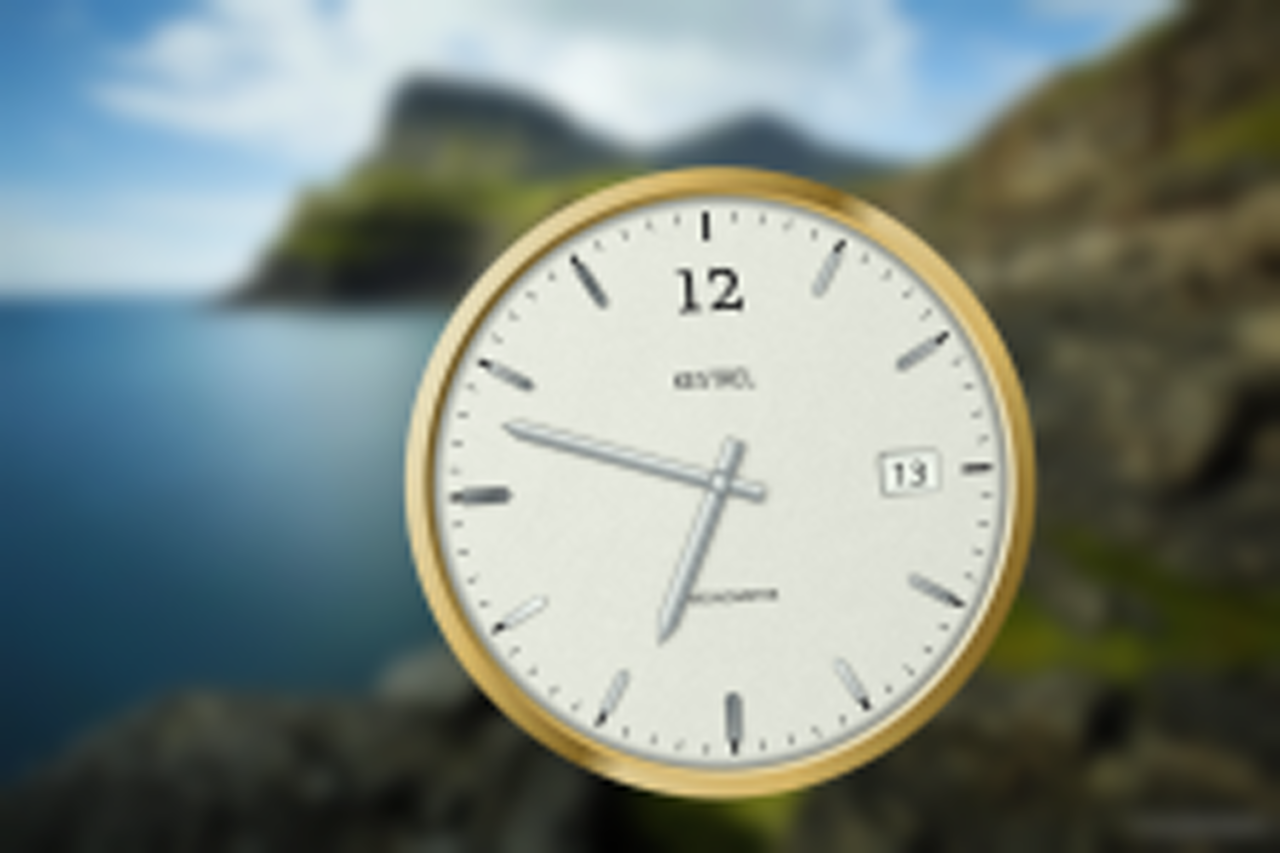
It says 6.48
